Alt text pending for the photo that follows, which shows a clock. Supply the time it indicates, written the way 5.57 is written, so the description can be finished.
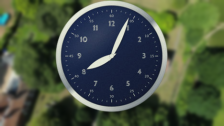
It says 8.04
